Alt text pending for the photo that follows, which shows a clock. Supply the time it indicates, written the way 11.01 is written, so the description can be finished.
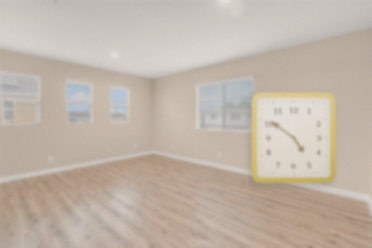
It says 4.51
